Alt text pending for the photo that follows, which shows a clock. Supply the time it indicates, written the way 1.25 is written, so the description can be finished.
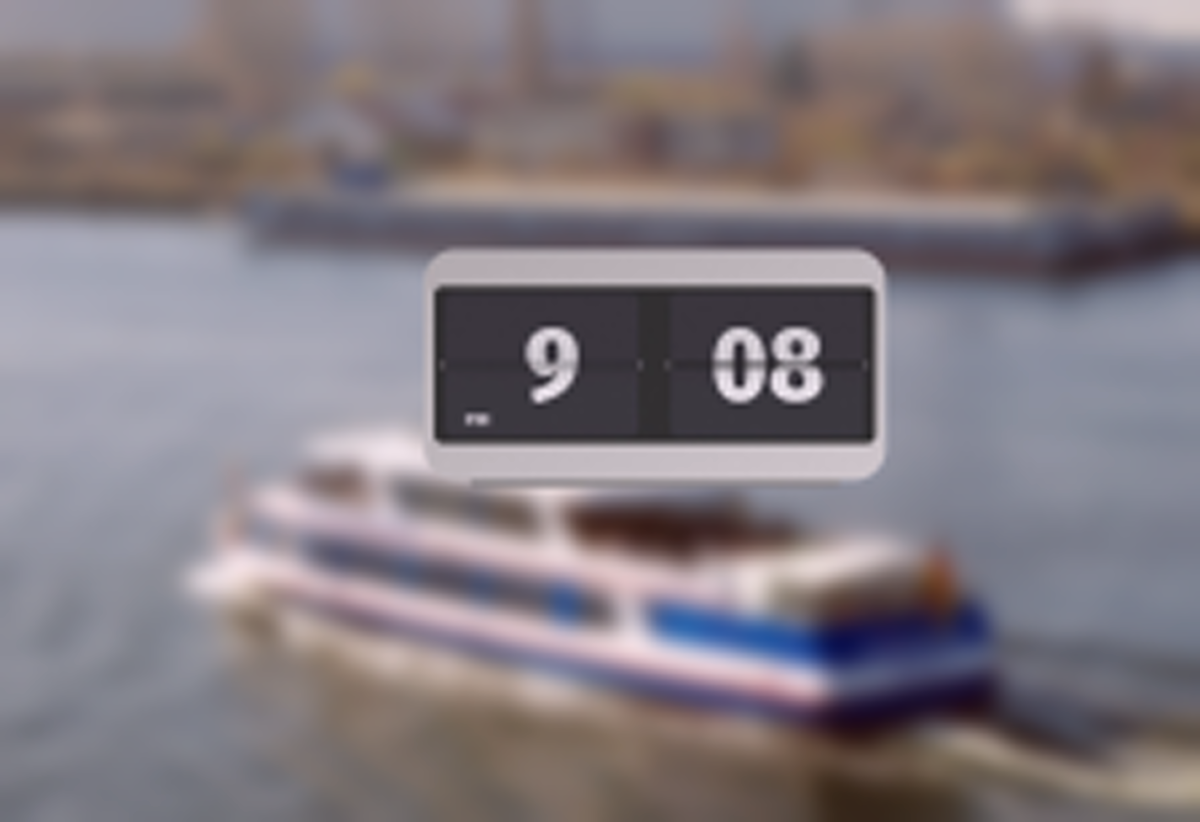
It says 9.08
